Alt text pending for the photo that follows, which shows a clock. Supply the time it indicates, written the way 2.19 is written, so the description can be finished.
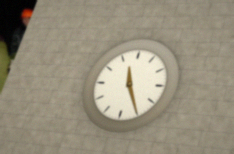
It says 11.25
